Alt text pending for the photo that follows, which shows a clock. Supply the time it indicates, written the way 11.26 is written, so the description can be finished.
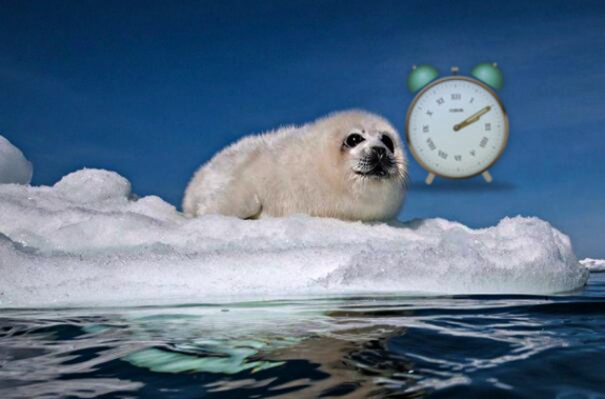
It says 2.10
